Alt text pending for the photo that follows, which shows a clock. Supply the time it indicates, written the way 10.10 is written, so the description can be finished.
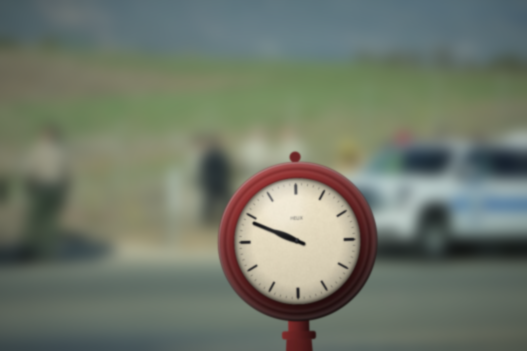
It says 9.49
